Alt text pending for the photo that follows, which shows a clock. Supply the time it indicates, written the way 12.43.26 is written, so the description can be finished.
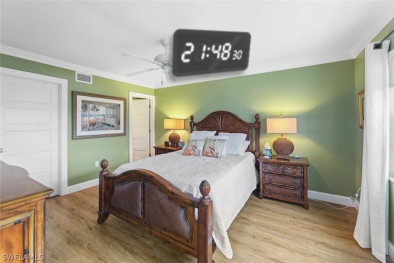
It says 21.48.30
